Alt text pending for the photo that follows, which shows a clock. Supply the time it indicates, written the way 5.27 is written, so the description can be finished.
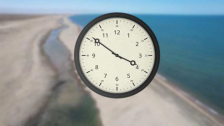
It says 3.51
